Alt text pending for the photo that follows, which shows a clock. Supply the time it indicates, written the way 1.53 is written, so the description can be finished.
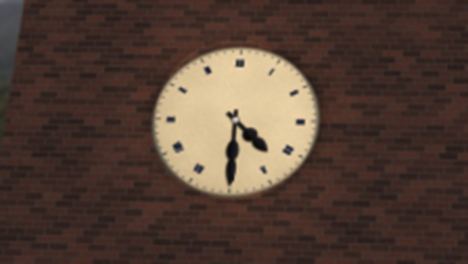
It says 4.30
